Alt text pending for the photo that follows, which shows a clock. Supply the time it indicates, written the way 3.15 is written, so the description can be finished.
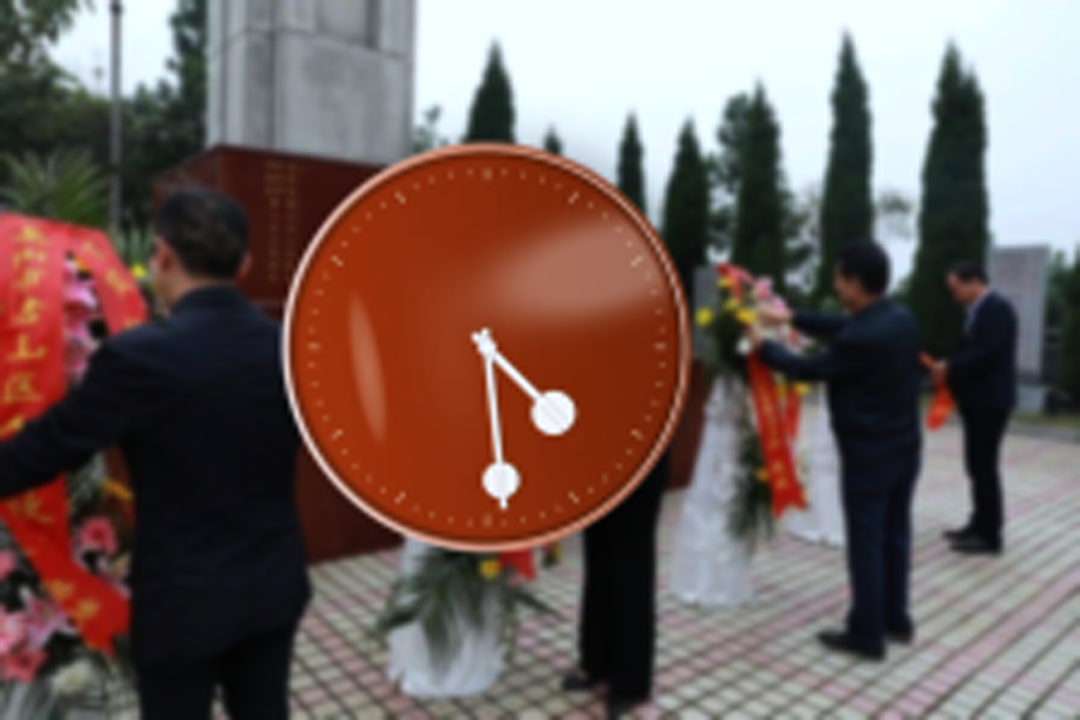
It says 4.29
